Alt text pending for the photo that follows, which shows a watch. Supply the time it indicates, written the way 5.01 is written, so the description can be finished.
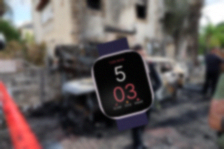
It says 5.03
